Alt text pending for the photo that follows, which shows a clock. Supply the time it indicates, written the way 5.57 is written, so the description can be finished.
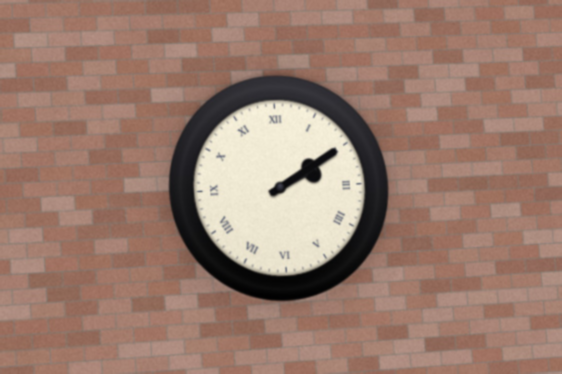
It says 2.10
